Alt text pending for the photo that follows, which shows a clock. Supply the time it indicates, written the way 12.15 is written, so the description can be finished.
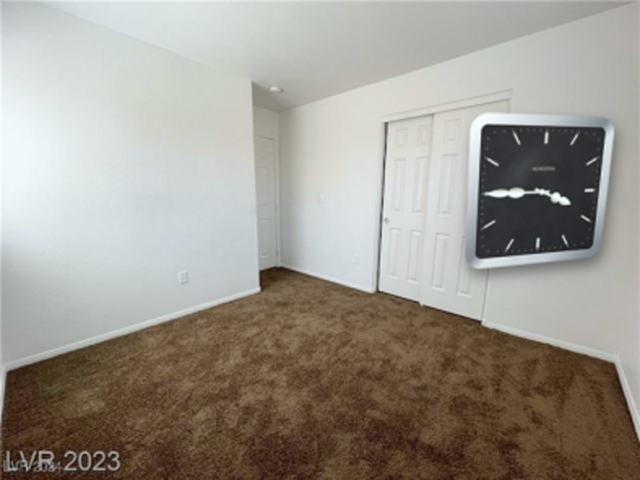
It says 3.45
